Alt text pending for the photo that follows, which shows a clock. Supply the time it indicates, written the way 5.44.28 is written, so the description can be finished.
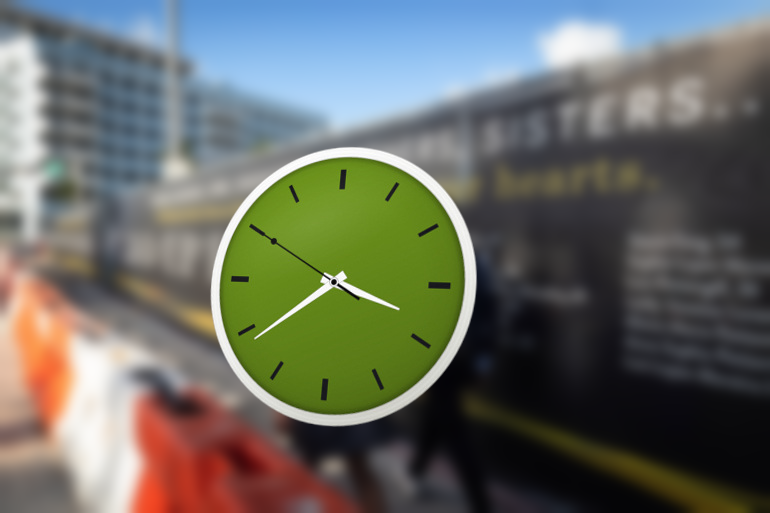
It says 3.38.50
